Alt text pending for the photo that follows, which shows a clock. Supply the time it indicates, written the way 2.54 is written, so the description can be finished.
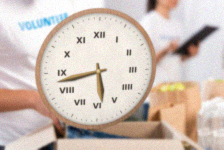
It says 5.43
